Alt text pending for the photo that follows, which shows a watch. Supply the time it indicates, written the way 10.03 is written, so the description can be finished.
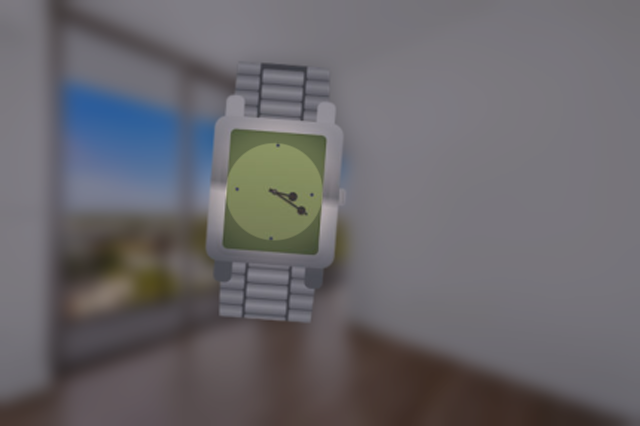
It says 3.20
